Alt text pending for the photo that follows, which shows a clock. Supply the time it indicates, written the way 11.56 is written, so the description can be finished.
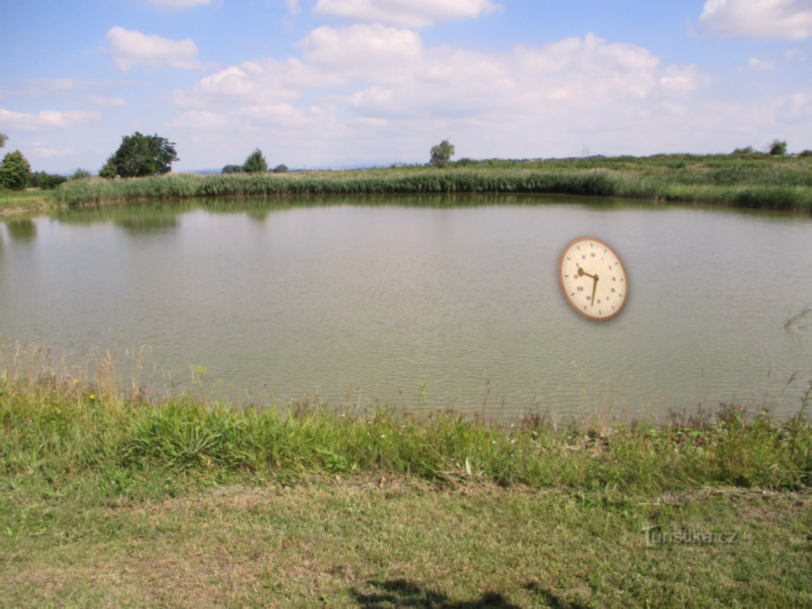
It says 9.33
